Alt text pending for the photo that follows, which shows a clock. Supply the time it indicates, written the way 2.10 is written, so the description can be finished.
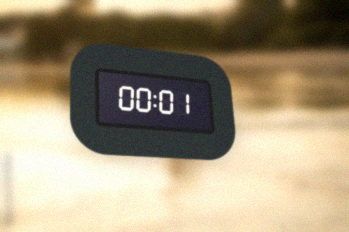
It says 0.01
